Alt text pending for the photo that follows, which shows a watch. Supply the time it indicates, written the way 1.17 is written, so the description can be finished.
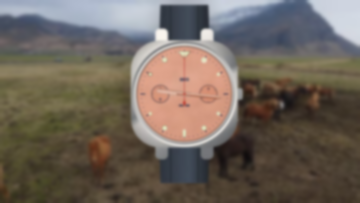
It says 9.16
